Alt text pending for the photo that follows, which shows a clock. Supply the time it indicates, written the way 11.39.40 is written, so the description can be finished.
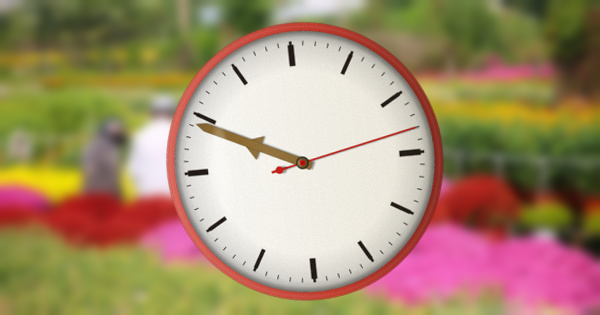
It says 9.49.13
